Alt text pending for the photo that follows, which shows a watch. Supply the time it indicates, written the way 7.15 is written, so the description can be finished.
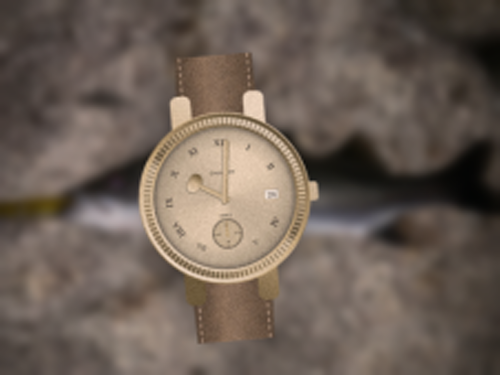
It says 10.01
